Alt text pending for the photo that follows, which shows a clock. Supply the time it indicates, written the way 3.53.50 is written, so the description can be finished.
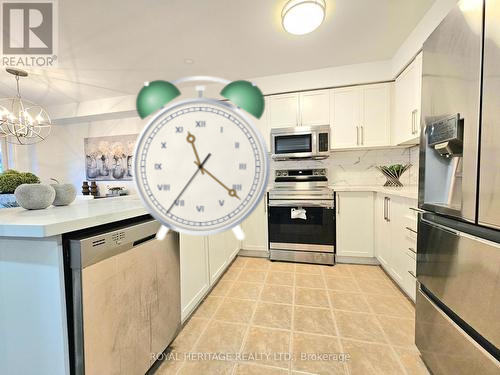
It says 11.21.36
